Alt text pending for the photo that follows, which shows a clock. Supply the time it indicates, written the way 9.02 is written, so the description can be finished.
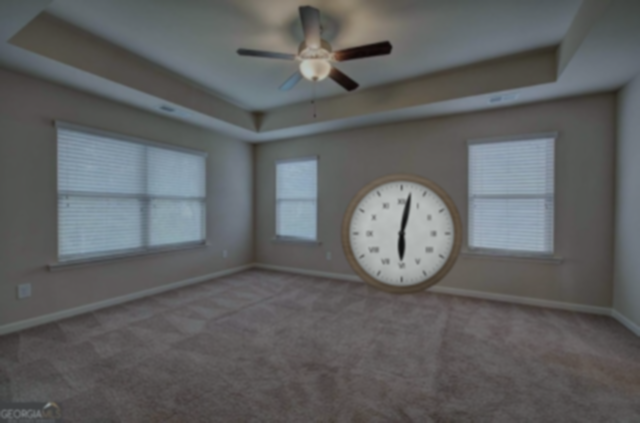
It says 6.02
